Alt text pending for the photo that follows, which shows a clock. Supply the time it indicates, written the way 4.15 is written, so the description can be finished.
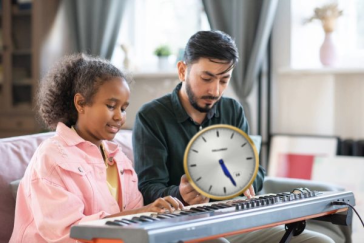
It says 5.26
